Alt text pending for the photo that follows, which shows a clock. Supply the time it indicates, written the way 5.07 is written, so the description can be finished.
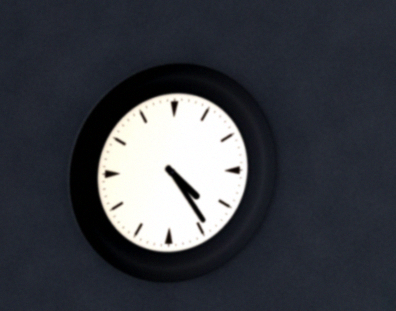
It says 4.24
